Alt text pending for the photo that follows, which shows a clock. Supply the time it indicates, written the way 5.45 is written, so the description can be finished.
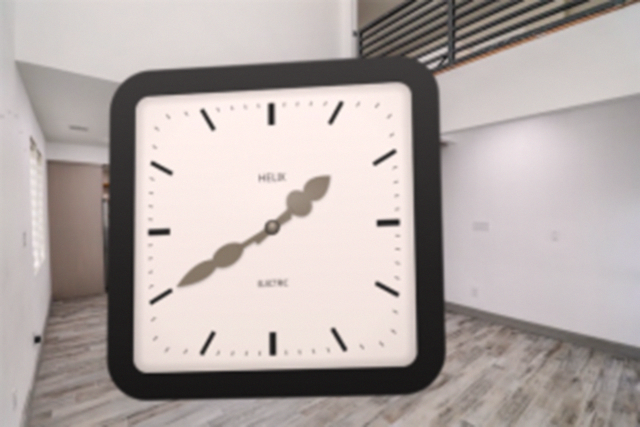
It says 1.40
